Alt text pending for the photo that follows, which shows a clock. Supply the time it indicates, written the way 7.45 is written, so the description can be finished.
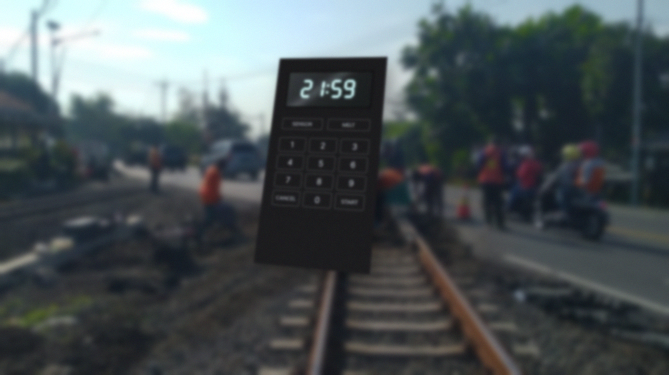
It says 21.59
